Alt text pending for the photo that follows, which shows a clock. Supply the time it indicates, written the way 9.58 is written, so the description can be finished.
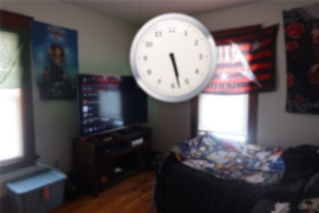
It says 5.28
